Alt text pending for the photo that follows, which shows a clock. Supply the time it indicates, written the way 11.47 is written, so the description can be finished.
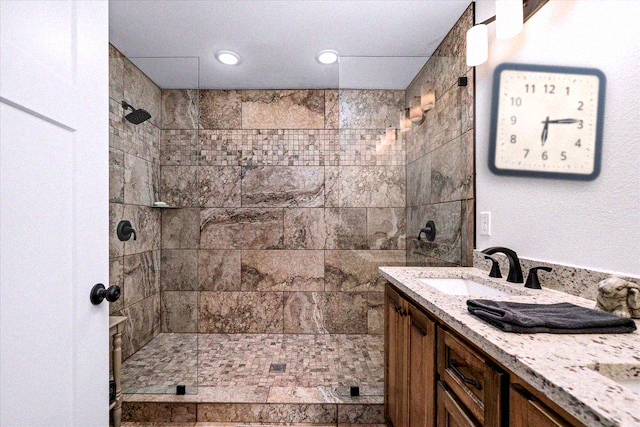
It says 6.14
